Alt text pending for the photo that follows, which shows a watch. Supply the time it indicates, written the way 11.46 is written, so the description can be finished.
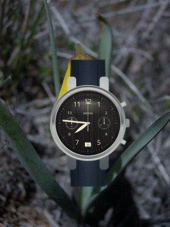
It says 7.46
